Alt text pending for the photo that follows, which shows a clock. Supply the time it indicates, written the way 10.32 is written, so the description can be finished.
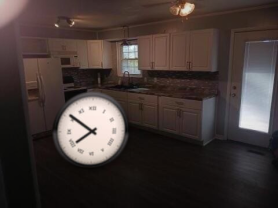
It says 7.51
